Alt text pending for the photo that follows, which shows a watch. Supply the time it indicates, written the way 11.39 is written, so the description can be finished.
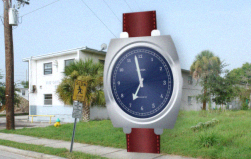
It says 6.58
